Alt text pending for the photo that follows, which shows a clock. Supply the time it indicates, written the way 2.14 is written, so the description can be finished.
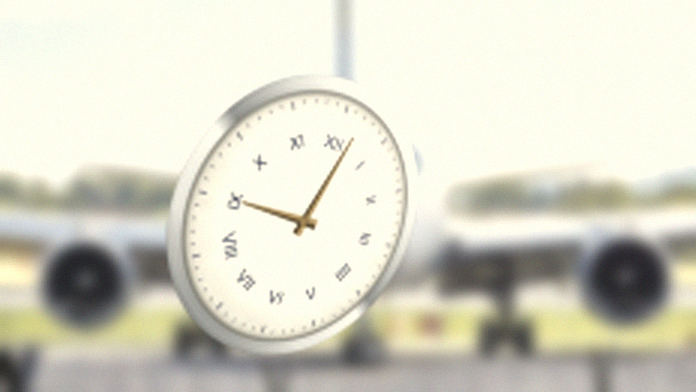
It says 9.02
